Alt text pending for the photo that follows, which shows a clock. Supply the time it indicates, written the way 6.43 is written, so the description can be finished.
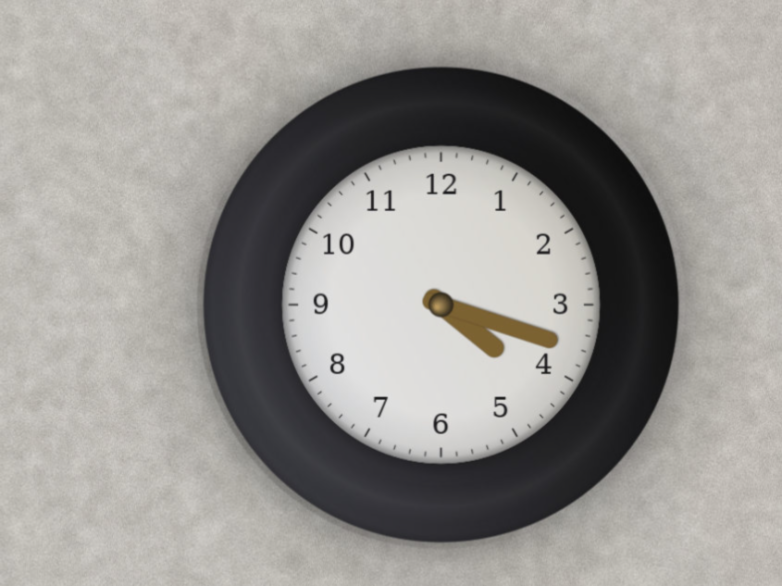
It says 4.18
